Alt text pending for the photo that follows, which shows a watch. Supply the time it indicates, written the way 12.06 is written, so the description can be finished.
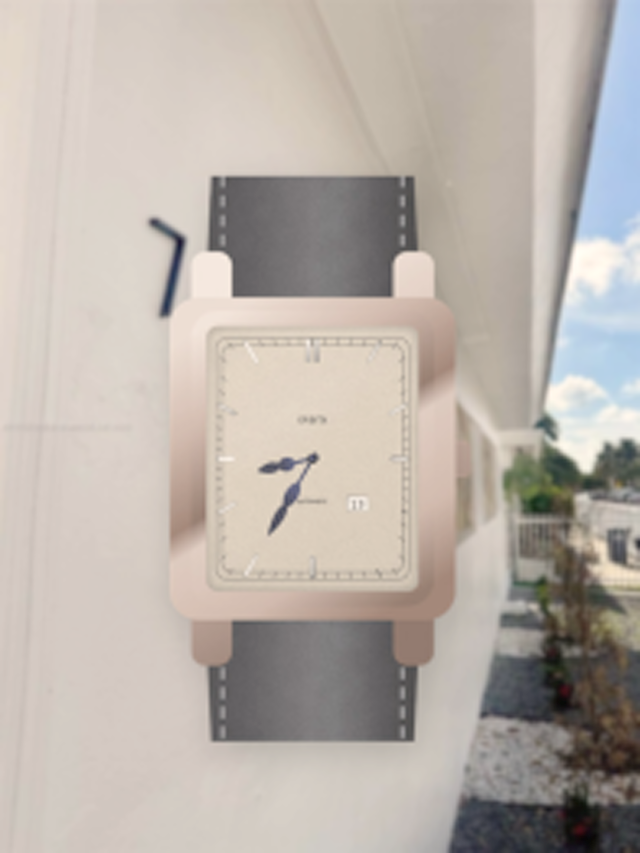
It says 8.35
